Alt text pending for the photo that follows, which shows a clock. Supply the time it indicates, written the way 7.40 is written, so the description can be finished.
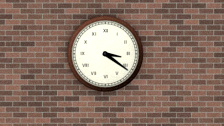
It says 3.21
